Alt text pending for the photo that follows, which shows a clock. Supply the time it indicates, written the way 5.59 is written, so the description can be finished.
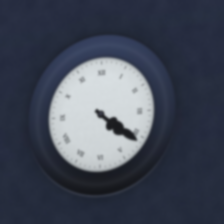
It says 4.21
